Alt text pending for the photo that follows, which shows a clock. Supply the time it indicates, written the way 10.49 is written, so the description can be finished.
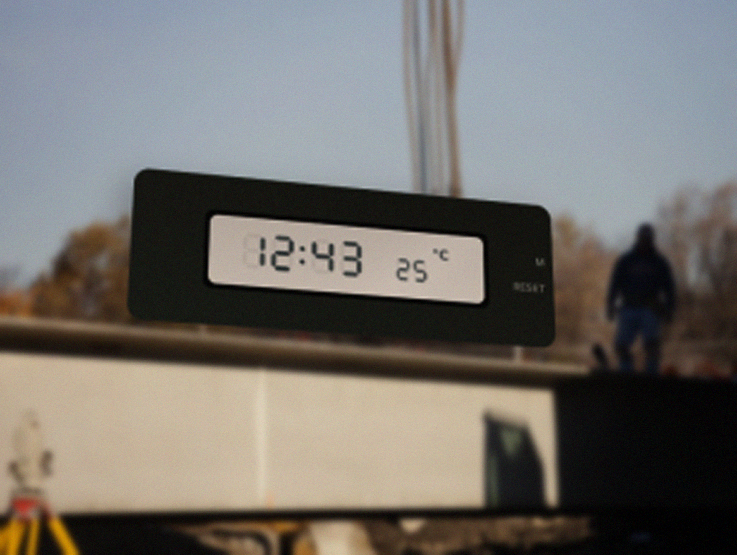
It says 12.43
